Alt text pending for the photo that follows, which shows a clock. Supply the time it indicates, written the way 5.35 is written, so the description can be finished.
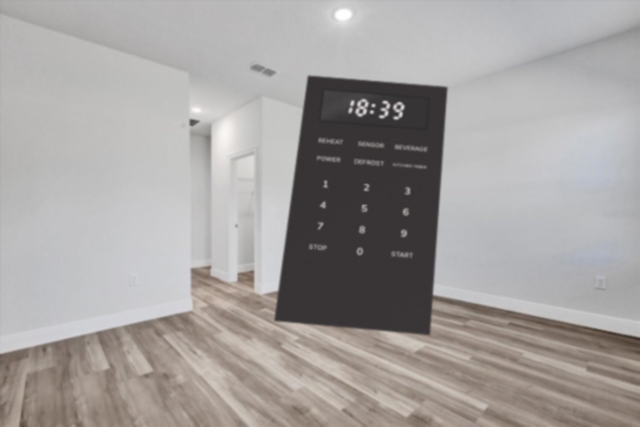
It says 18.39
